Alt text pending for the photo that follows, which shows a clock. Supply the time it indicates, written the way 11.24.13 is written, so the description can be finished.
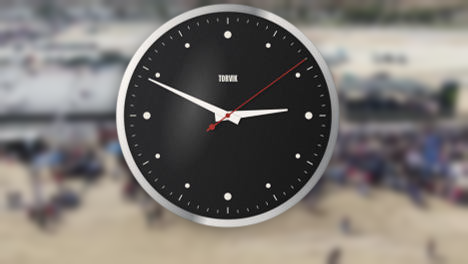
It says 2.49.09
